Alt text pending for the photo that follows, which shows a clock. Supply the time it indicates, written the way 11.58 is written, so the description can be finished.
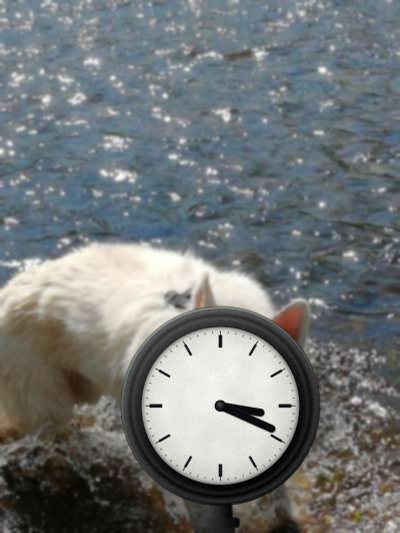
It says 3.19
